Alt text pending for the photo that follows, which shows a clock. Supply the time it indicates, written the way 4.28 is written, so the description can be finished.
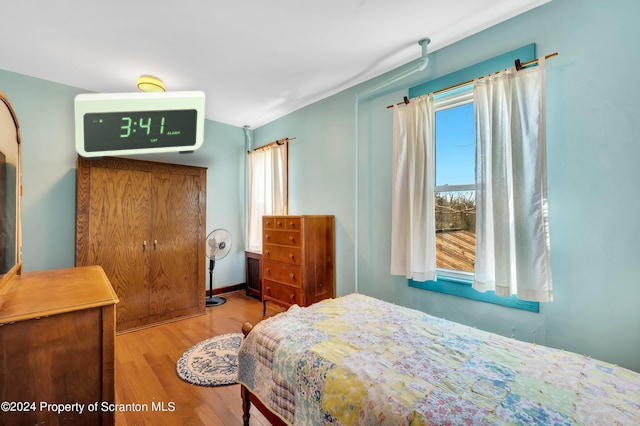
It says 3.41
